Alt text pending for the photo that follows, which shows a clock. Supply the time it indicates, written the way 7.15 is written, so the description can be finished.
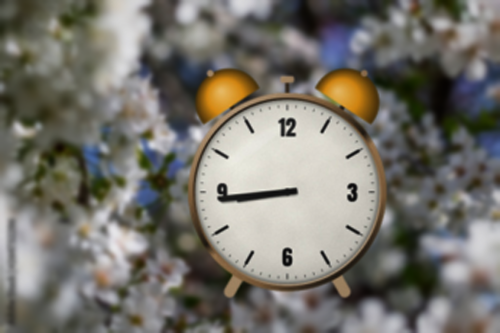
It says 8.44
